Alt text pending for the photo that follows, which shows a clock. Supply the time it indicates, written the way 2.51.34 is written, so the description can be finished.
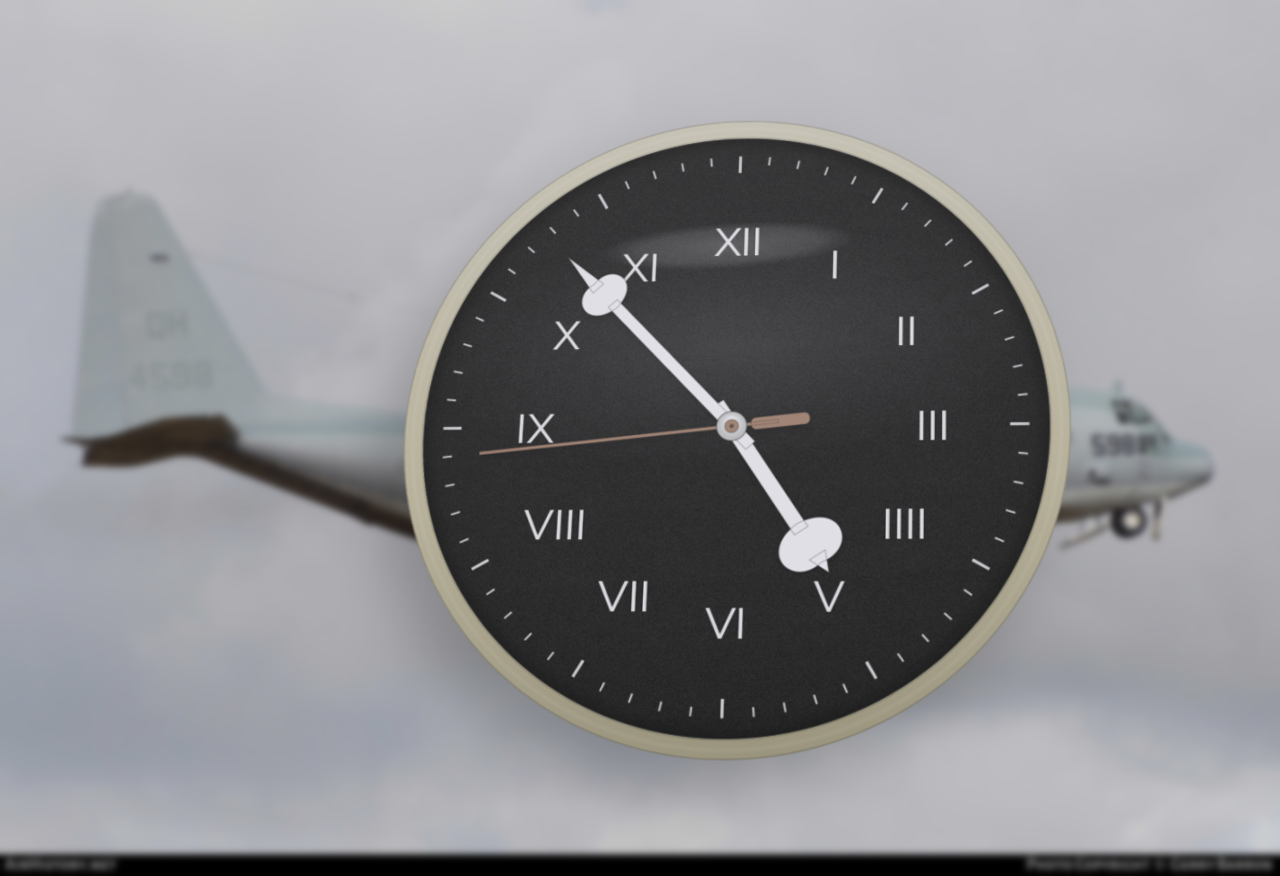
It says 4.52.44
